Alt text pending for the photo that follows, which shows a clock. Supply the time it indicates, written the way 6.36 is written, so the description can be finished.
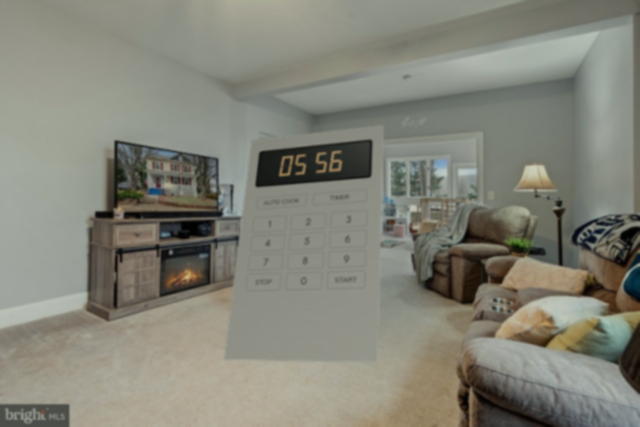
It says 5.56
